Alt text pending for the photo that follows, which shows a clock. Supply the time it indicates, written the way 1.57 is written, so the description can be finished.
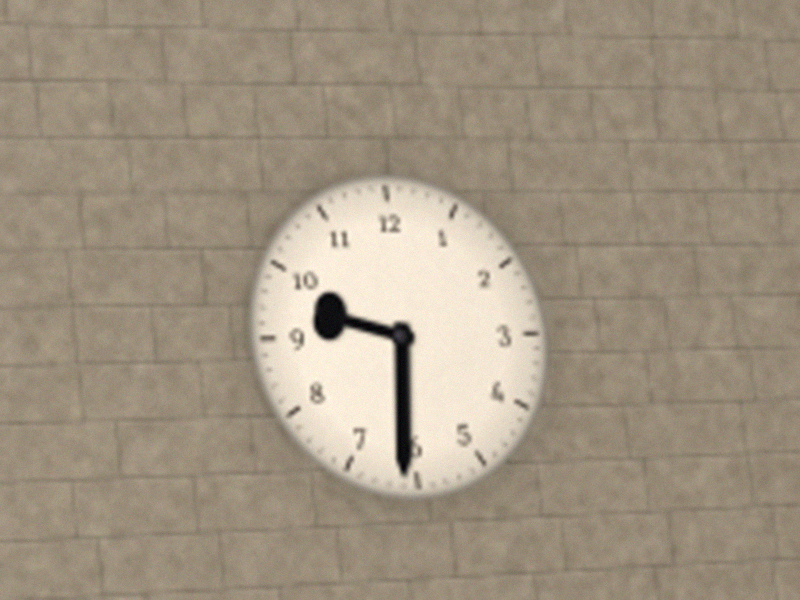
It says 9.31
